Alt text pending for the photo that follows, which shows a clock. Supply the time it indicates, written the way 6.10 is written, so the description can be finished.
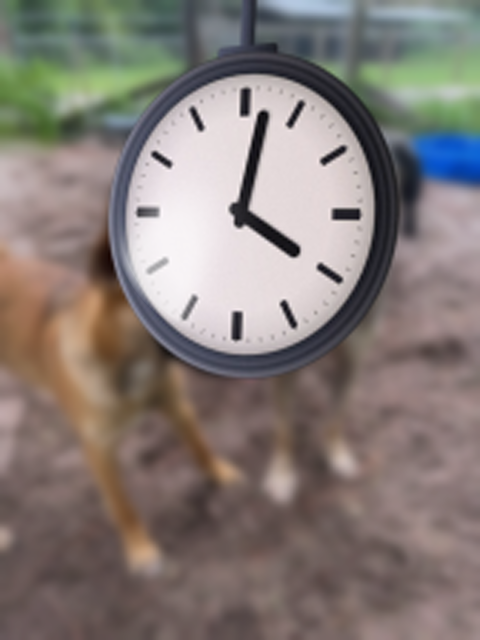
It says 4.02
